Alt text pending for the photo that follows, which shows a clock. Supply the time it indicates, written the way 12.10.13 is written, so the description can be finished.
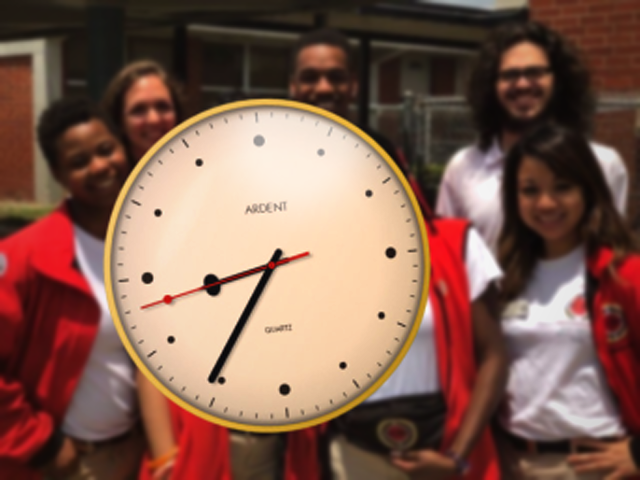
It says 8.35.43
